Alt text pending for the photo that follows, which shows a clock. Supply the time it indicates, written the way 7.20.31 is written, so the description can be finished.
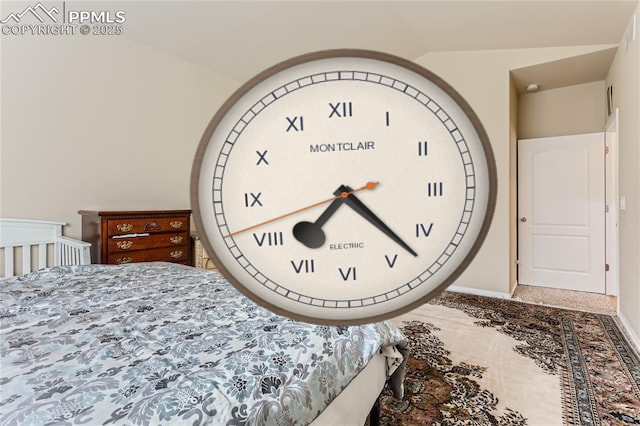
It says 7.22.42
